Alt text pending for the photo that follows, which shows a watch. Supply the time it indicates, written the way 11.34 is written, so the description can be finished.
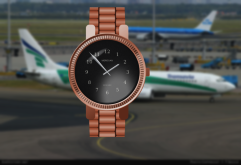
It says 1.53
